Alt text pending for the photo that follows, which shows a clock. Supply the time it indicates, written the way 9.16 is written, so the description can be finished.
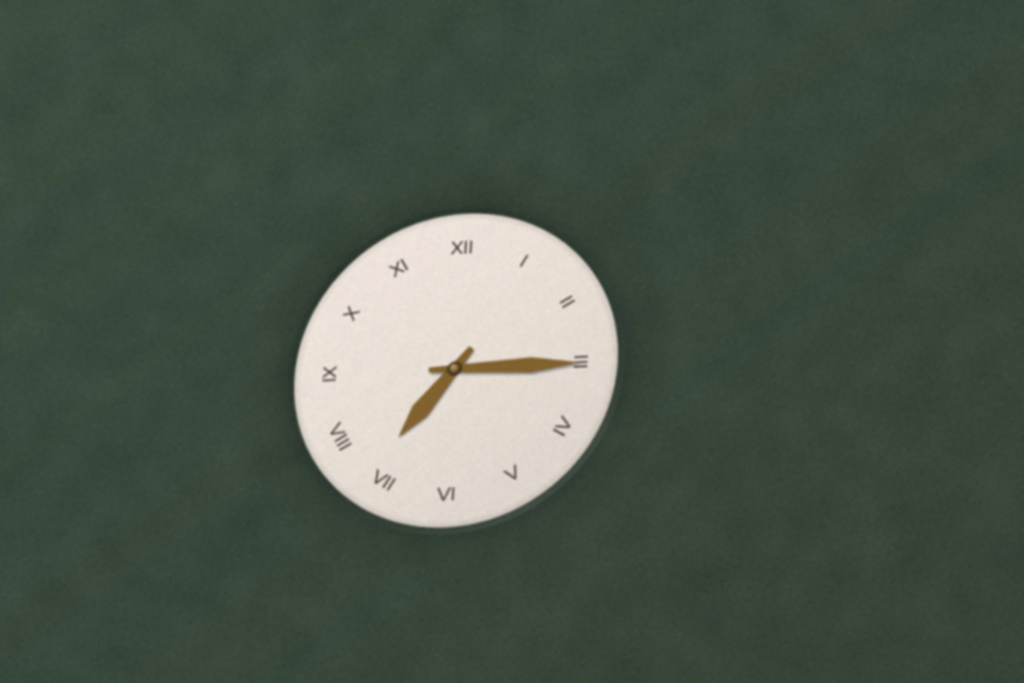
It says 7.15
